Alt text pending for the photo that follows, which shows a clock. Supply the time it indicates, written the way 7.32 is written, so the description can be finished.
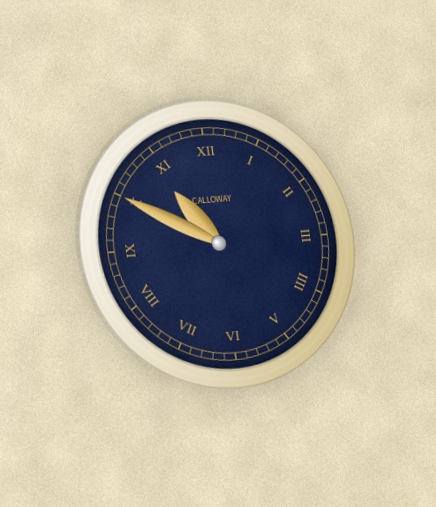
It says 10.50
